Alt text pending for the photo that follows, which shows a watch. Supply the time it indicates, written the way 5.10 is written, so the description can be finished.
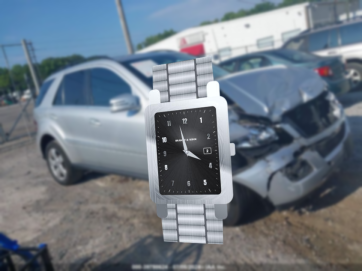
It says 3.58
